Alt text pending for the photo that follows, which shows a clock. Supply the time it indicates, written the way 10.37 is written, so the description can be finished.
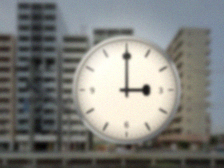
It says 3.00
